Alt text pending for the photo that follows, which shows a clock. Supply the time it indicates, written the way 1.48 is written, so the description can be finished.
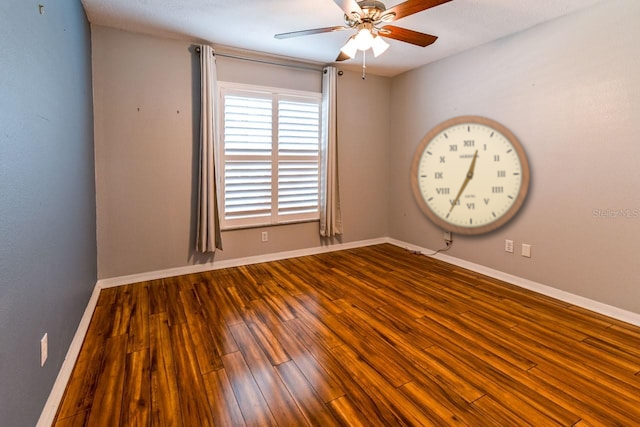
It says 12.35
